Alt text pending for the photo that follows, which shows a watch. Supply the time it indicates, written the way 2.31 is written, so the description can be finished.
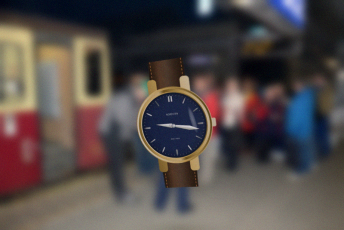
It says 9.17
